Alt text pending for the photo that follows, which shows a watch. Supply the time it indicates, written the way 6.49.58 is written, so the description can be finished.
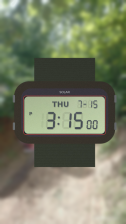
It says 3.15.00
